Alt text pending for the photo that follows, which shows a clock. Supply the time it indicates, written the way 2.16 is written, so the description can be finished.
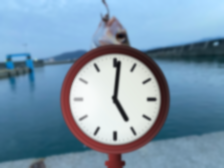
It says 5.01
